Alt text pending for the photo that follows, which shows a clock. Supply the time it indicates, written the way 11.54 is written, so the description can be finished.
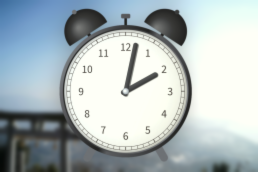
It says 2.02
